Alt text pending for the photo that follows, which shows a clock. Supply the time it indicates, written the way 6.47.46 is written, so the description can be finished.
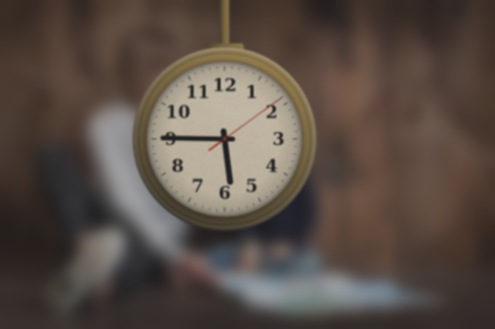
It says 5.45.09
